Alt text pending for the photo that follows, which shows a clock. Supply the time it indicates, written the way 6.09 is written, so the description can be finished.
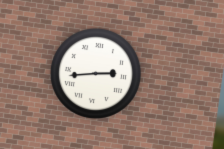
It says 2.43
